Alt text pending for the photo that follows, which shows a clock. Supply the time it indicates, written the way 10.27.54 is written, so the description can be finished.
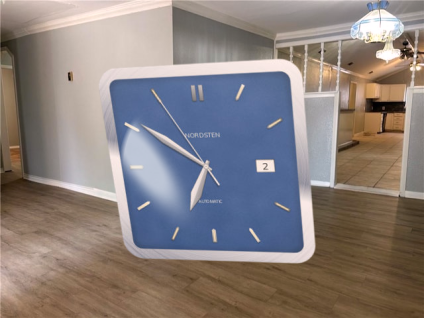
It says 6.50.55
